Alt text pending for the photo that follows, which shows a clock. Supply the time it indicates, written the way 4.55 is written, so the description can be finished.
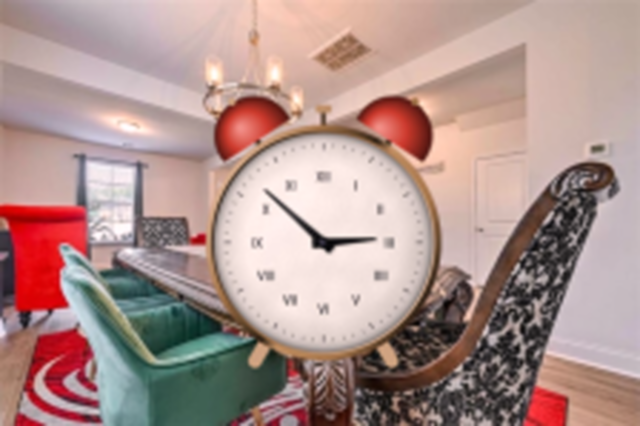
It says 2.52
